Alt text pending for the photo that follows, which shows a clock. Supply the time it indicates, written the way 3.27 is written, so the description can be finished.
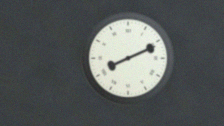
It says 8.11
